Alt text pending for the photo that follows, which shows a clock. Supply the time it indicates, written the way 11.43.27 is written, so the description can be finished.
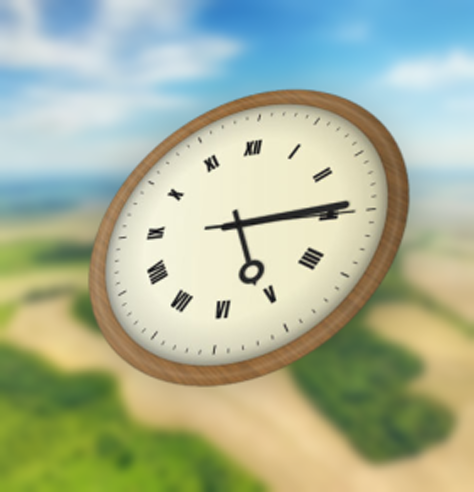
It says 5.14.15
